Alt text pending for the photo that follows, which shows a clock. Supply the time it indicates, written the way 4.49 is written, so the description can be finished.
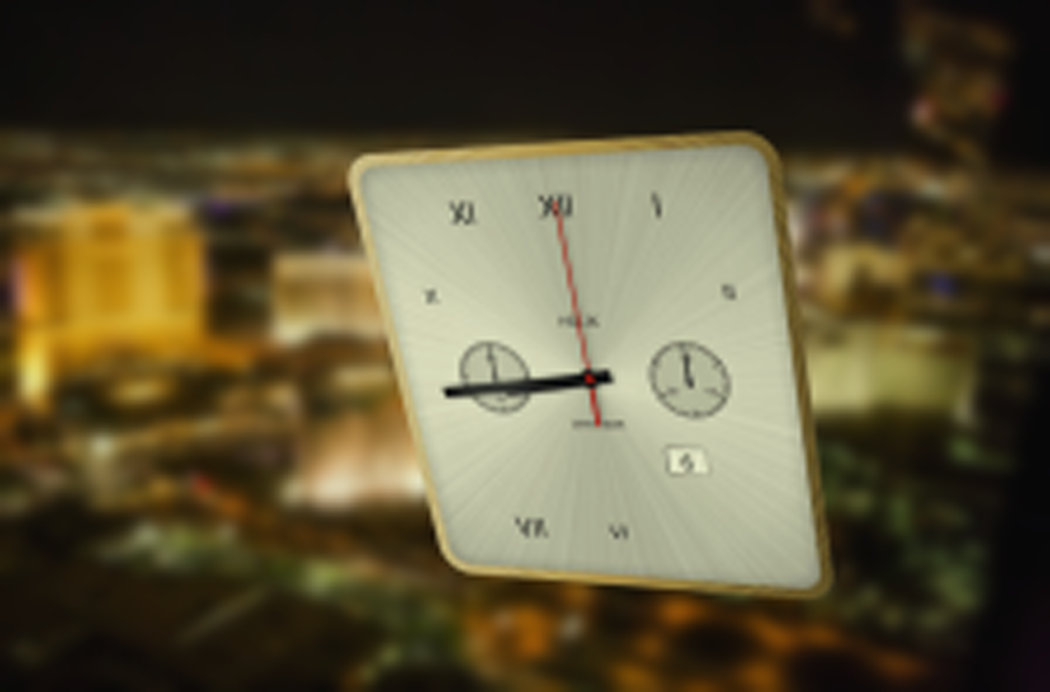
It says 8.44
